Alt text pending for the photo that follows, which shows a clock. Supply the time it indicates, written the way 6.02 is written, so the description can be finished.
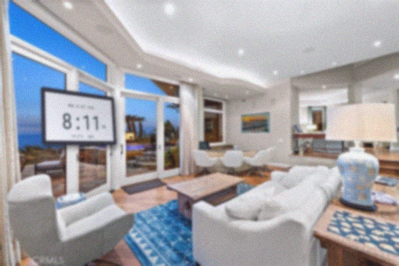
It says 8.11
